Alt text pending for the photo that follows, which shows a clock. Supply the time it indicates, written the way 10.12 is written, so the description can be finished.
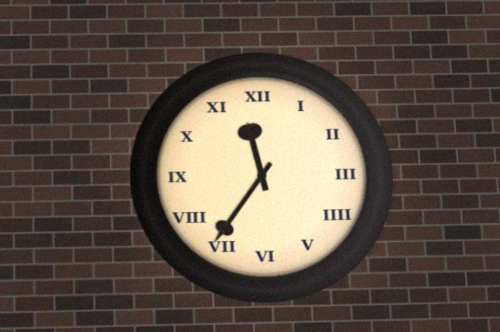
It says 11.36
